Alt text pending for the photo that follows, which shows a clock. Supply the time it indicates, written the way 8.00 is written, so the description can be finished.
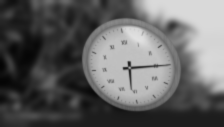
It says 6.15
